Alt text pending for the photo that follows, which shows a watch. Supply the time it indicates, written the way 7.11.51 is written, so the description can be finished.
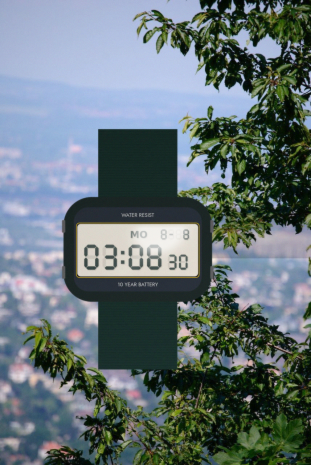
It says 3.08.30
